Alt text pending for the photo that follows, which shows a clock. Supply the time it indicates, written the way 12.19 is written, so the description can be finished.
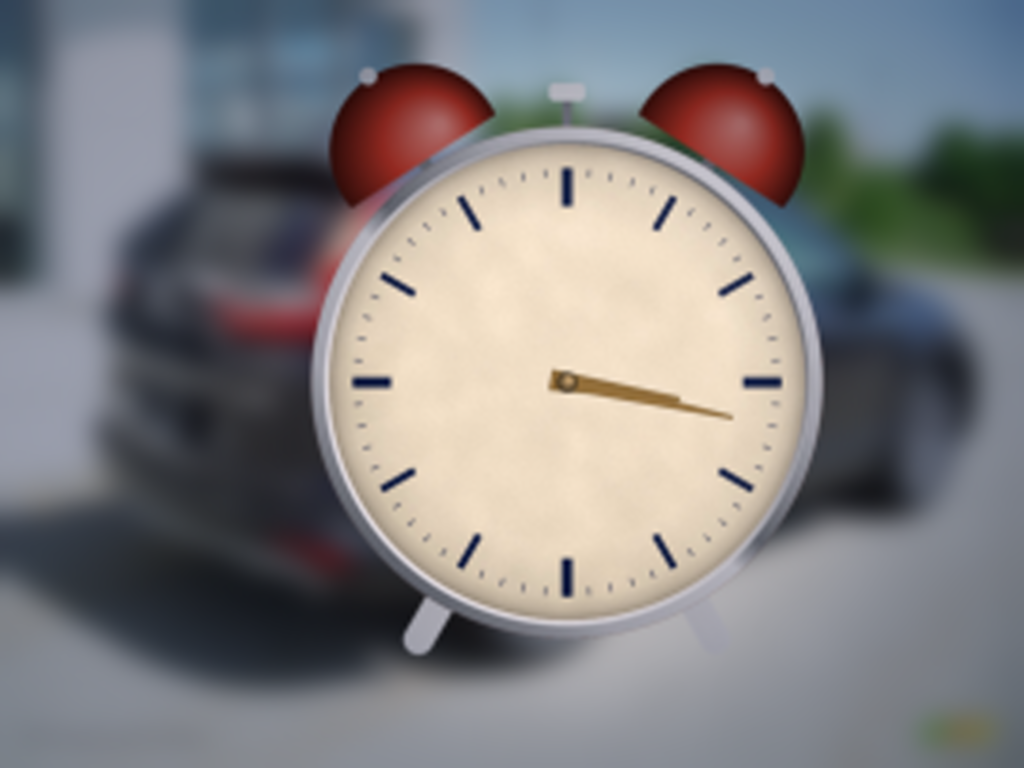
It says 3.17
